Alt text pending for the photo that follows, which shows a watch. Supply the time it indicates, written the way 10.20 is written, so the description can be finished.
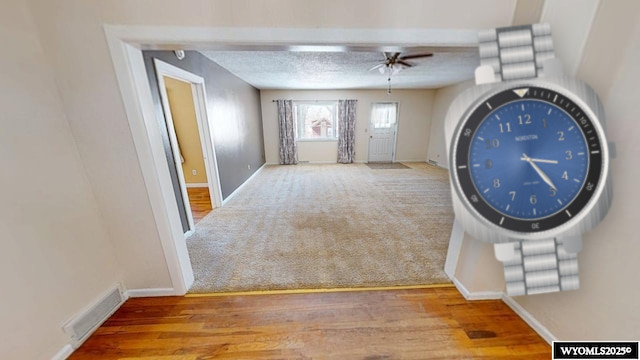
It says 3.24
